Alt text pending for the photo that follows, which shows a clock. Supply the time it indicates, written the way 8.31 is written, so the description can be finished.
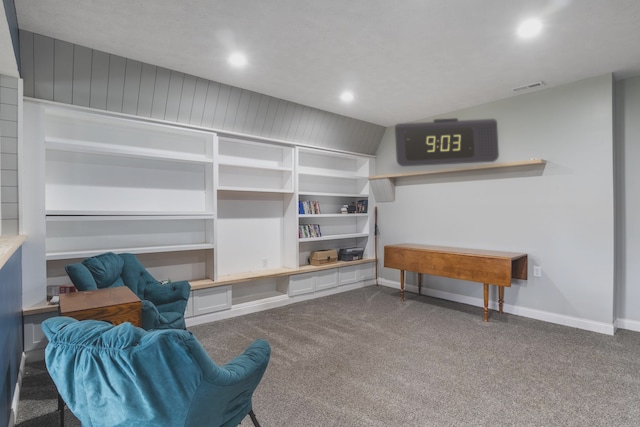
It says 9.03
